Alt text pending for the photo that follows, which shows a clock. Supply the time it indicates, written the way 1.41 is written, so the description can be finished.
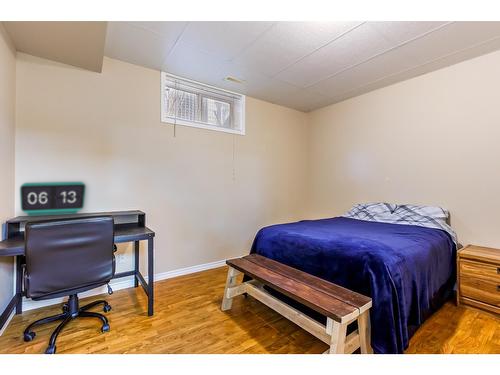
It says 6.13
